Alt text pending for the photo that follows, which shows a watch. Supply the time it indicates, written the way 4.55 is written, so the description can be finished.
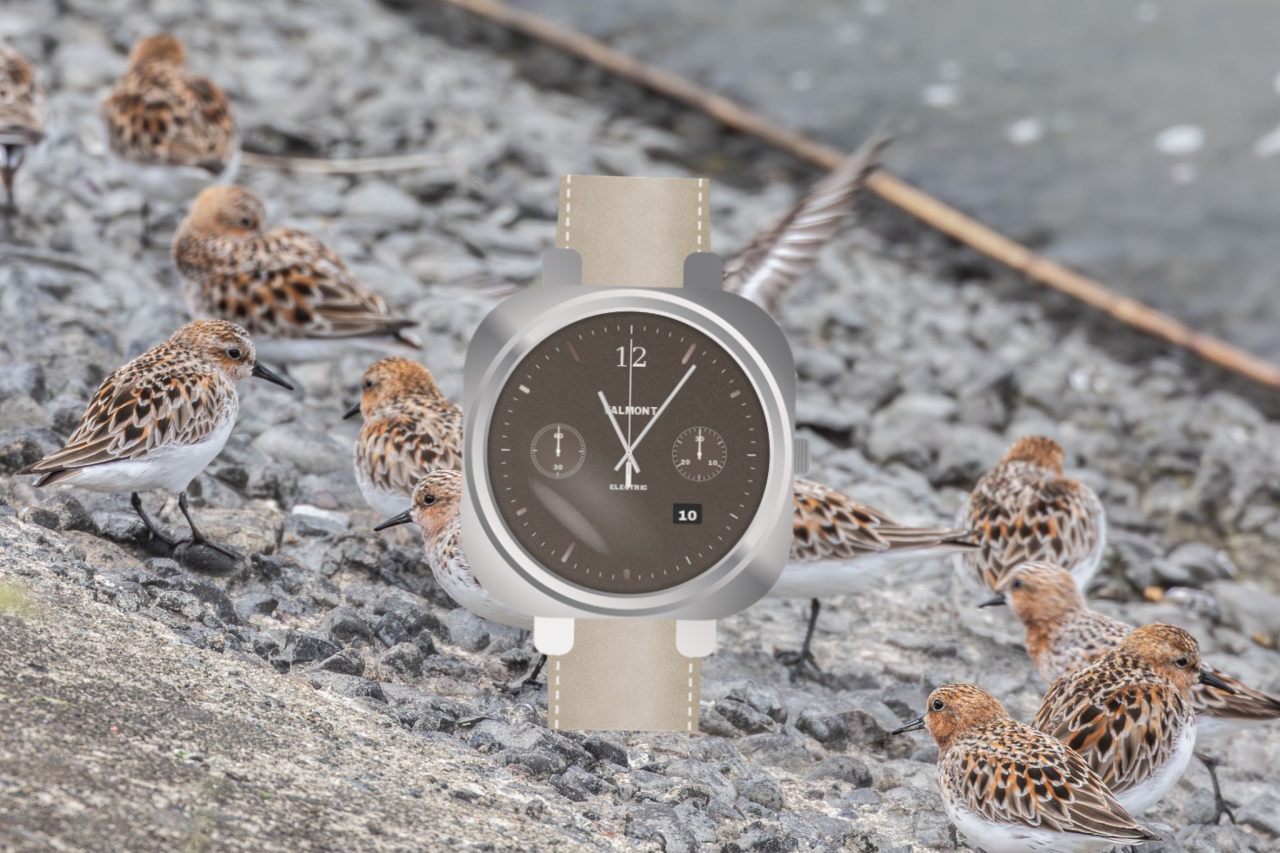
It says 11.06
